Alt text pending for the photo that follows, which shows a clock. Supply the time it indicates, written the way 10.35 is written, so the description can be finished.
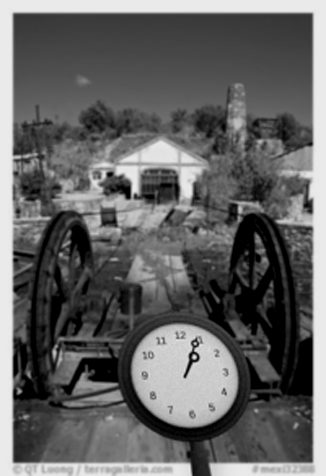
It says 1.04
